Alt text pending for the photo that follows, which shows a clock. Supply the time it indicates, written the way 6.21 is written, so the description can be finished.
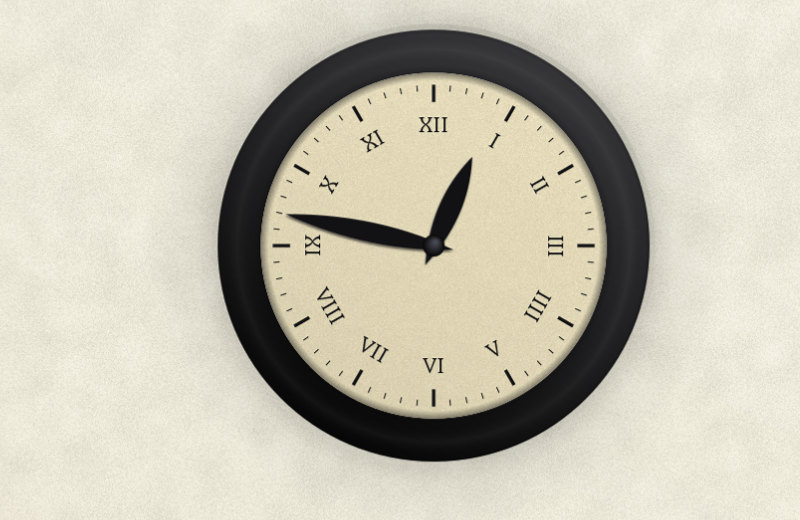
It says 12.47
